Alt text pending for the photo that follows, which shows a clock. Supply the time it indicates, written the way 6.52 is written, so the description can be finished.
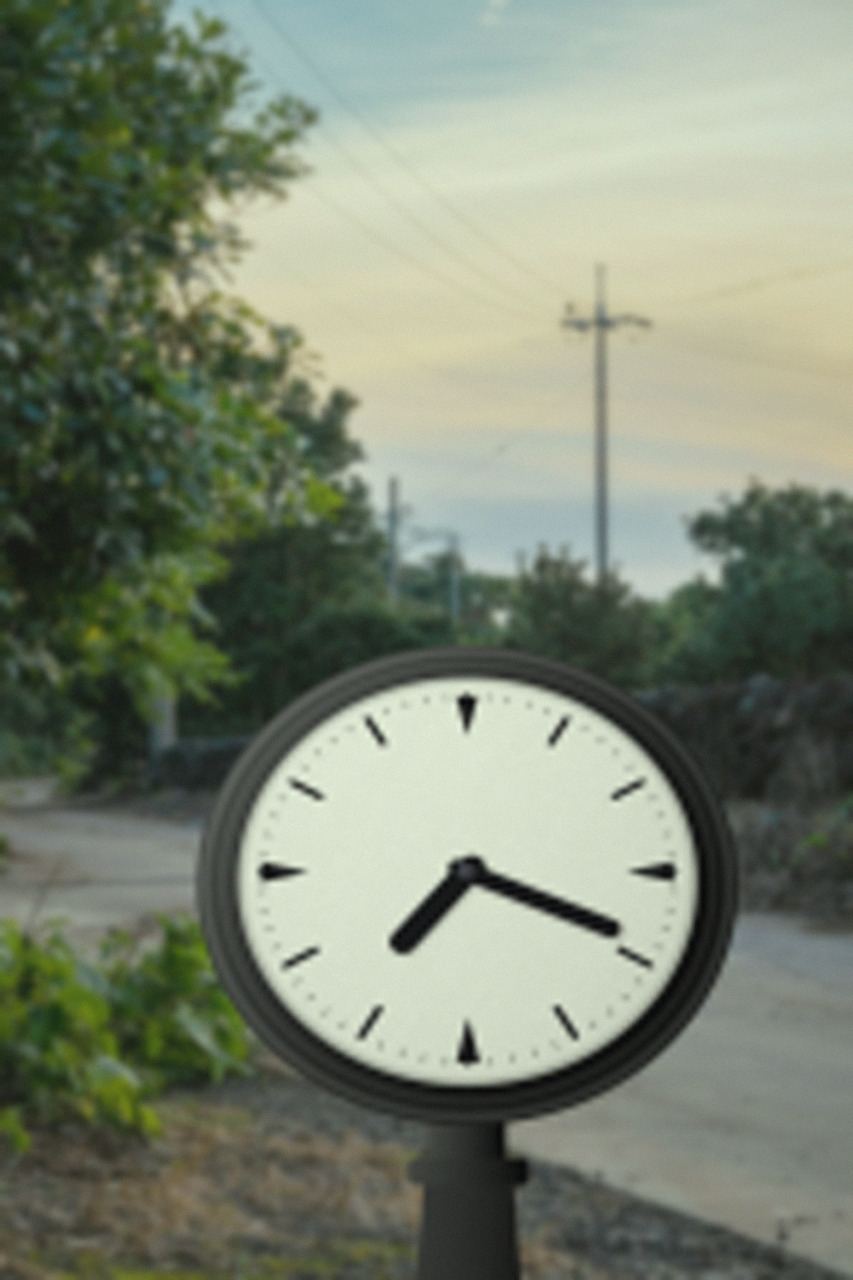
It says 7.19
